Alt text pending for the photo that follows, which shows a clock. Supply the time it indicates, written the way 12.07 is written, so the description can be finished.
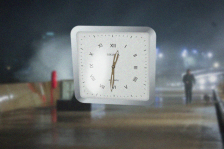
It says 12.31
